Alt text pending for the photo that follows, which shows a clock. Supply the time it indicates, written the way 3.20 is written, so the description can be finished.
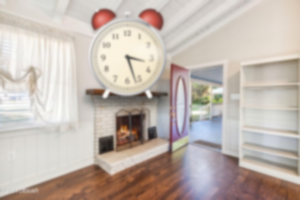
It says 3.27
